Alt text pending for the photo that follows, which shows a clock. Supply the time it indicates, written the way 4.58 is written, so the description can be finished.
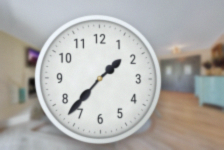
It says 1.37
